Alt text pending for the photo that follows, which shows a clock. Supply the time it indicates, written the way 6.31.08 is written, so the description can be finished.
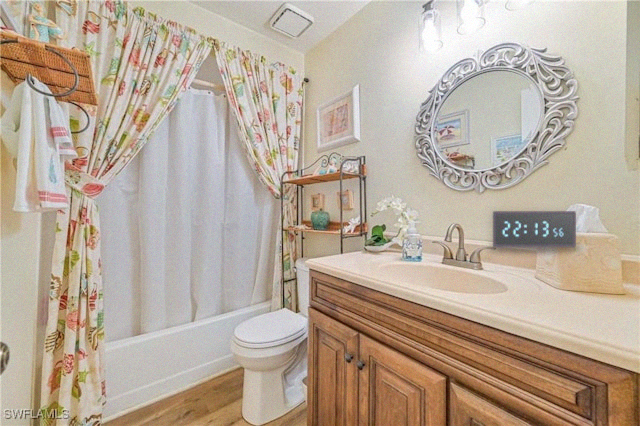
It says 22.13.56
